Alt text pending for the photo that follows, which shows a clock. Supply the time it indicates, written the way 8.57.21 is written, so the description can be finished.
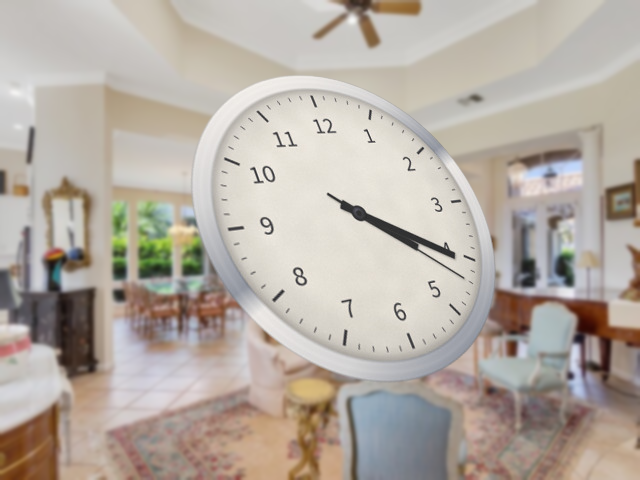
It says 4.20.22
